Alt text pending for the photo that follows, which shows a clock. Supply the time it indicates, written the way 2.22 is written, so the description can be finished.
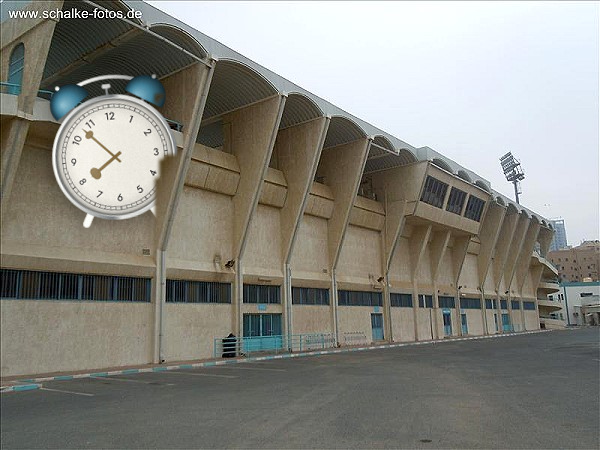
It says 7.53
